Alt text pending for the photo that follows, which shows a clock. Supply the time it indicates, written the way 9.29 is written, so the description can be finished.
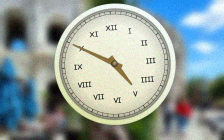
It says 4.50
